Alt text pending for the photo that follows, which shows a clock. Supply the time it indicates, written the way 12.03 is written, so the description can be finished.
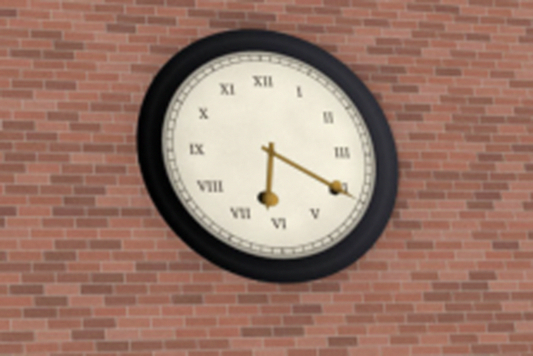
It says 6.20
